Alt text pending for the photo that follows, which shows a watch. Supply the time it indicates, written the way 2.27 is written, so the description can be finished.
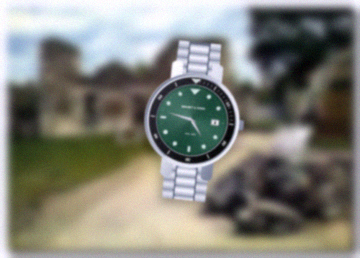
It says 4.47
